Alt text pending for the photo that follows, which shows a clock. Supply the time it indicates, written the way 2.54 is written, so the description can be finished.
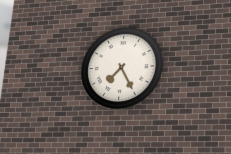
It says 7.25
